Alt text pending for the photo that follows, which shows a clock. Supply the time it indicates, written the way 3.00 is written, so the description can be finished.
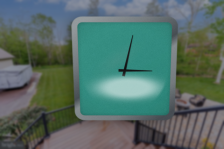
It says 3.02
